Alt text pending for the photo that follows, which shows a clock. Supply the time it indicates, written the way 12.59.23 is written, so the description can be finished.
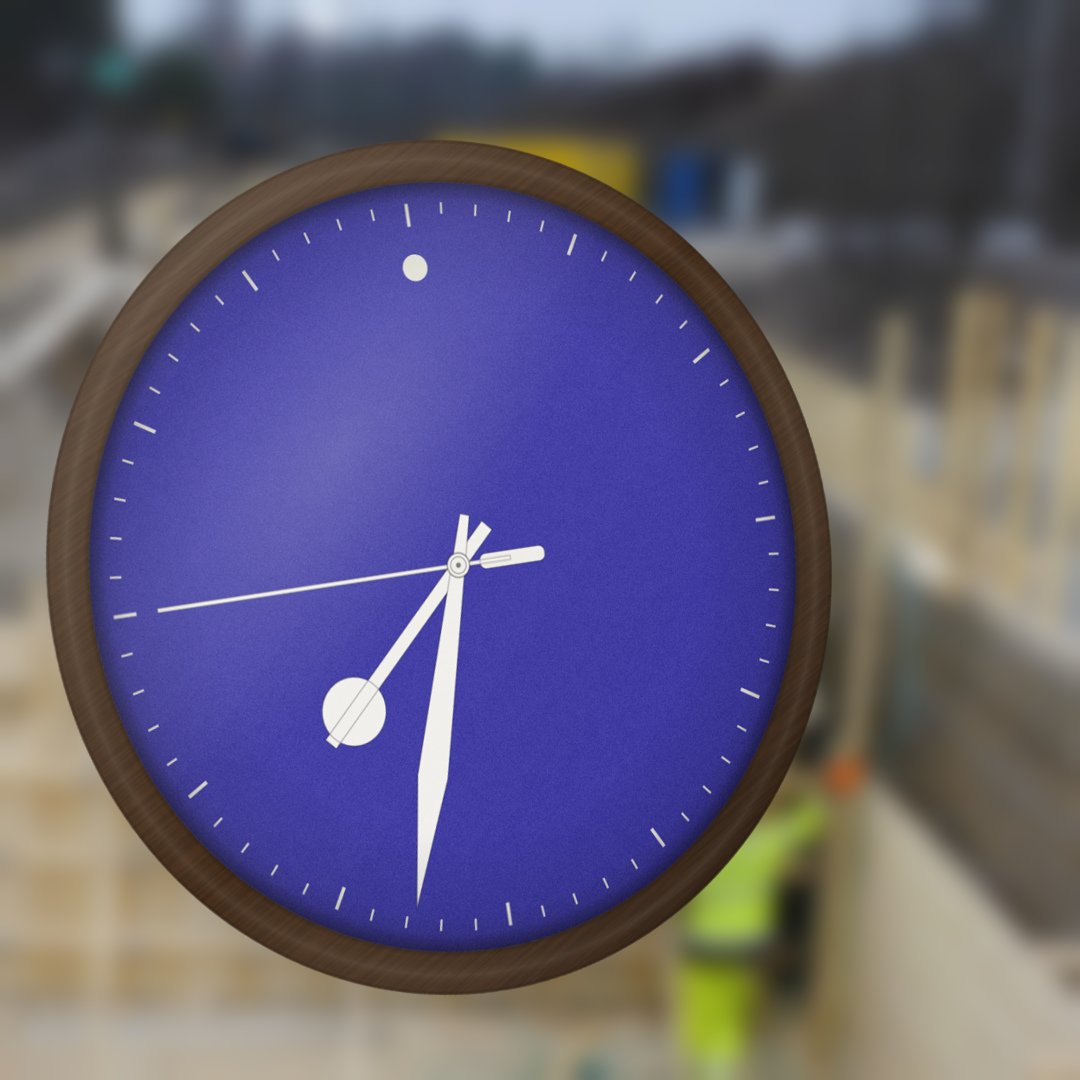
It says 7.32.45
